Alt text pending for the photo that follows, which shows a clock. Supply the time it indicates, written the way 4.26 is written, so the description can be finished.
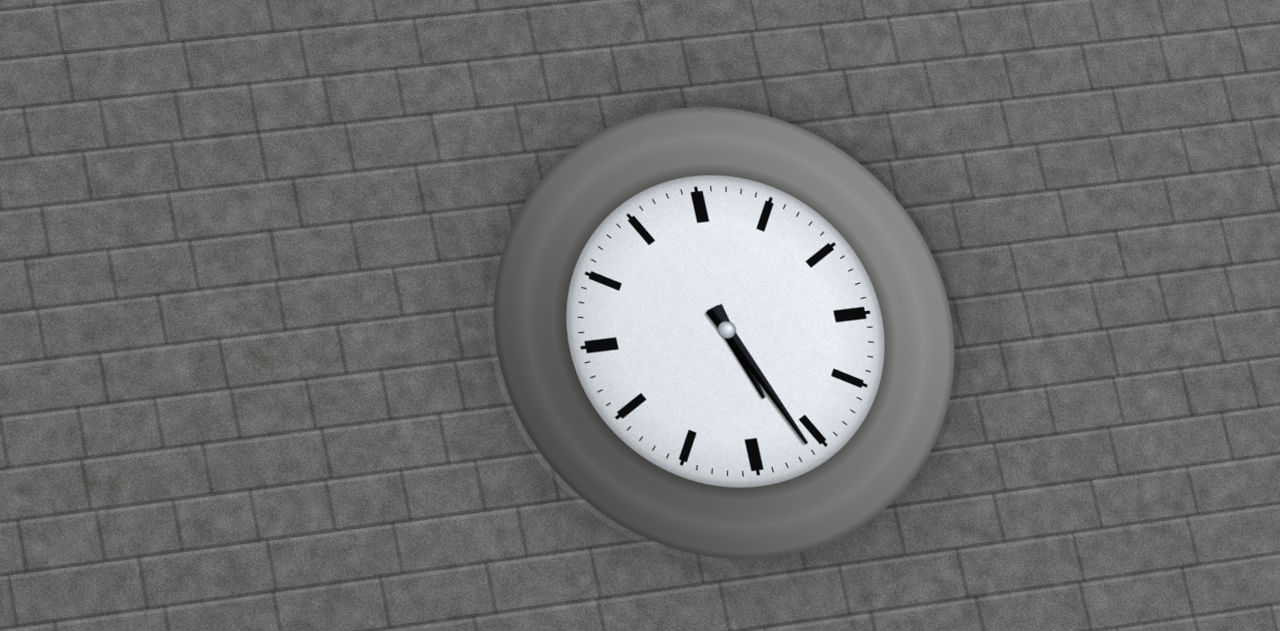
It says 5.26
